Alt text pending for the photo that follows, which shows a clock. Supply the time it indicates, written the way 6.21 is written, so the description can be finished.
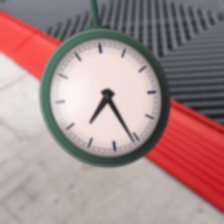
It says 7.26
